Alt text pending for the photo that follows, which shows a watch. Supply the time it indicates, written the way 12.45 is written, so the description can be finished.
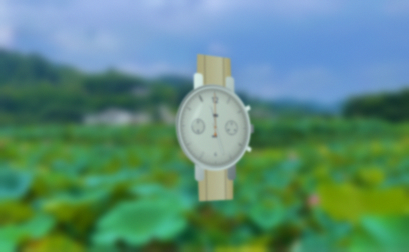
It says 11.27
